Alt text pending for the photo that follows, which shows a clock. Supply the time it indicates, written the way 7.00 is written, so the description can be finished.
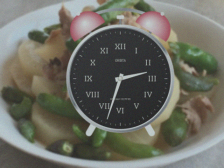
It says 2.33
